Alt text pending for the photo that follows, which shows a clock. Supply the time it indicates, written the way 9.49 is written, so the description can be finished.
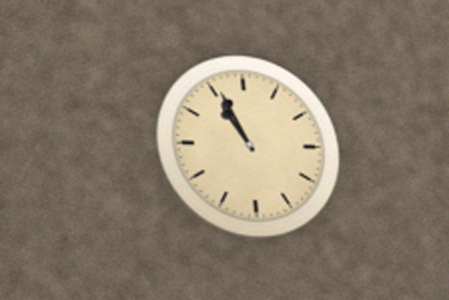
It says 10.56
